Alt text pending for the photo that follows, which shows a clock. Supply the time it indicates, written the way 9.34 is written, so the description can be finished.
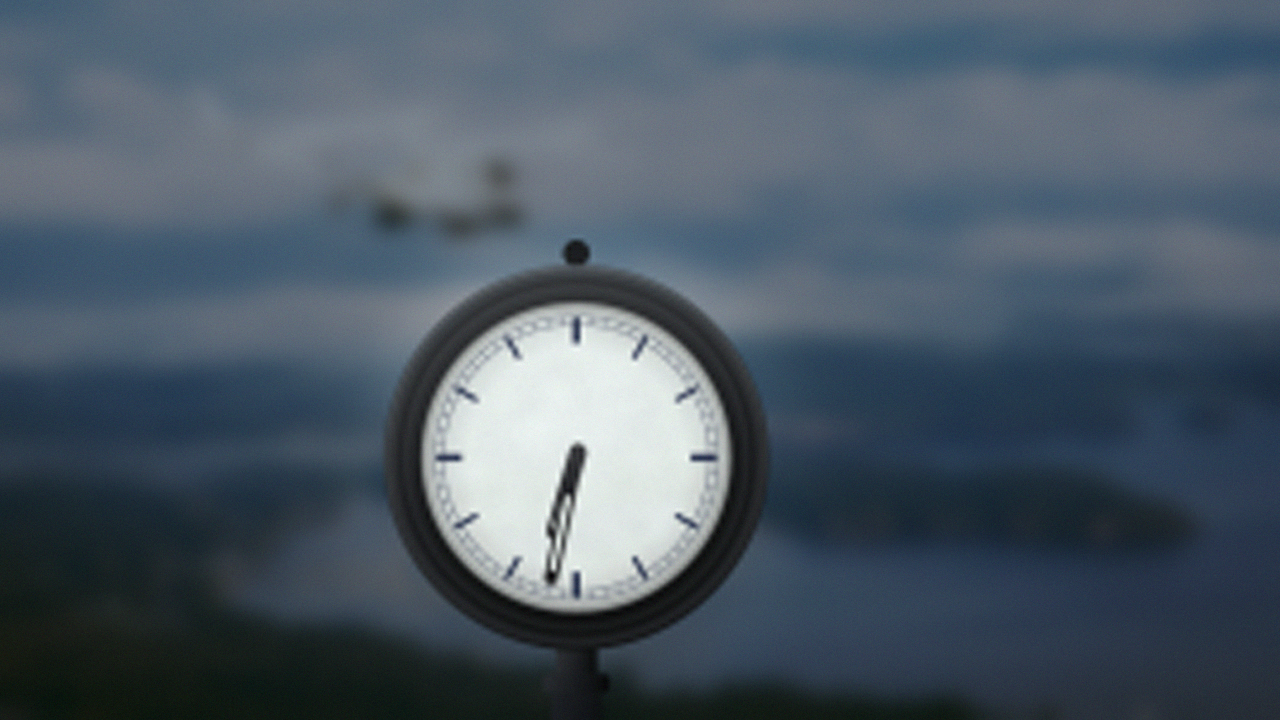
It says 6.32
